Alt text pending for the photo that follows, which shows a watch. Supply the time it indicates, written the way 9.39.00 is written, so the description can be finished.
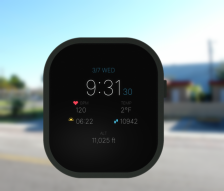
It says 9.31.30
